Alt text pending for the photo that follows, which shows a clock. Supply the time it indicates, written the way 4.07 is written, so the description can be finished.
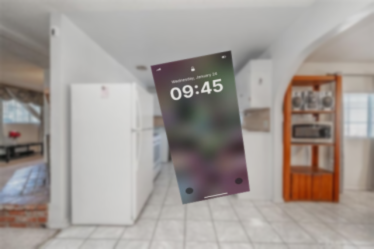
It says 9.45
